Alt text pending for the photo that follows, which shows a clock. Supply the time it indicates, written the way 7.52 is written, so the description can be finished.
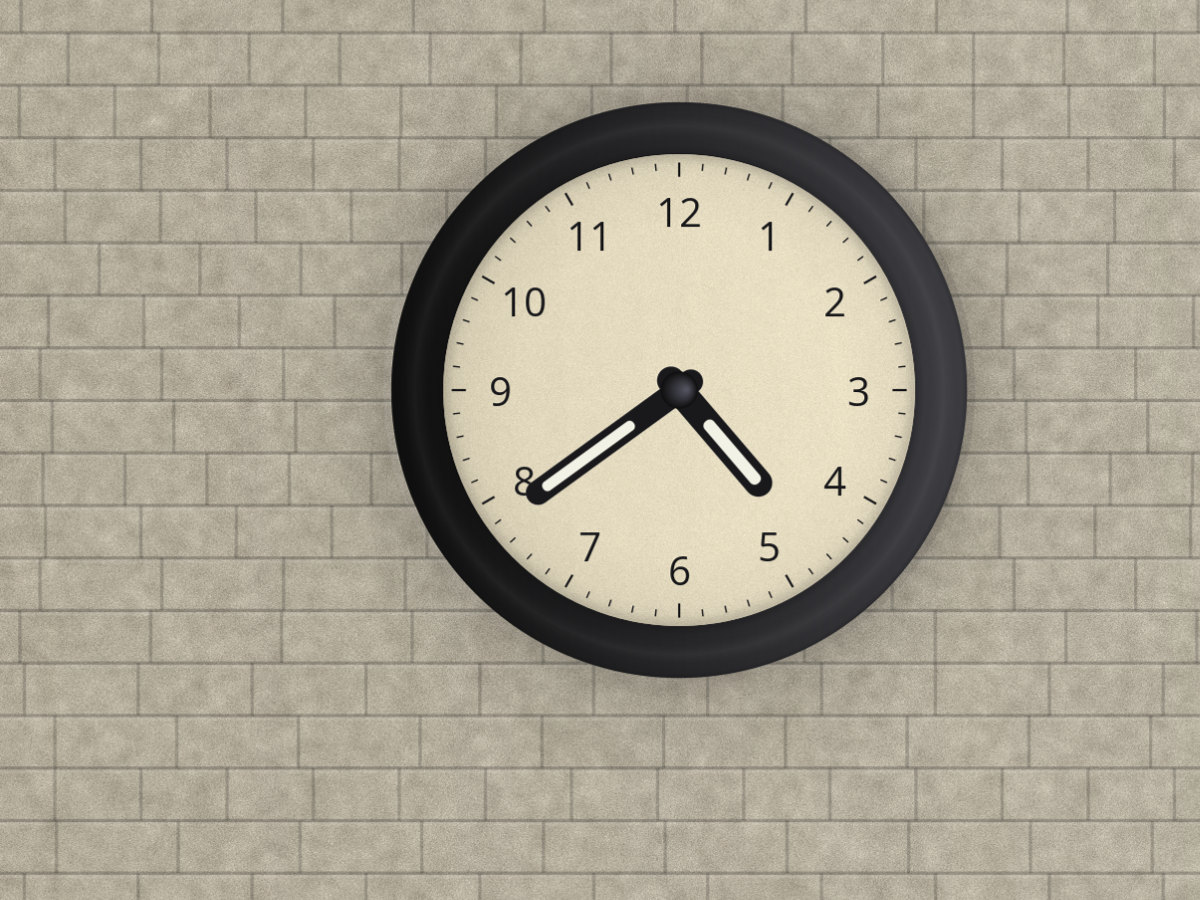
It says 4.39
